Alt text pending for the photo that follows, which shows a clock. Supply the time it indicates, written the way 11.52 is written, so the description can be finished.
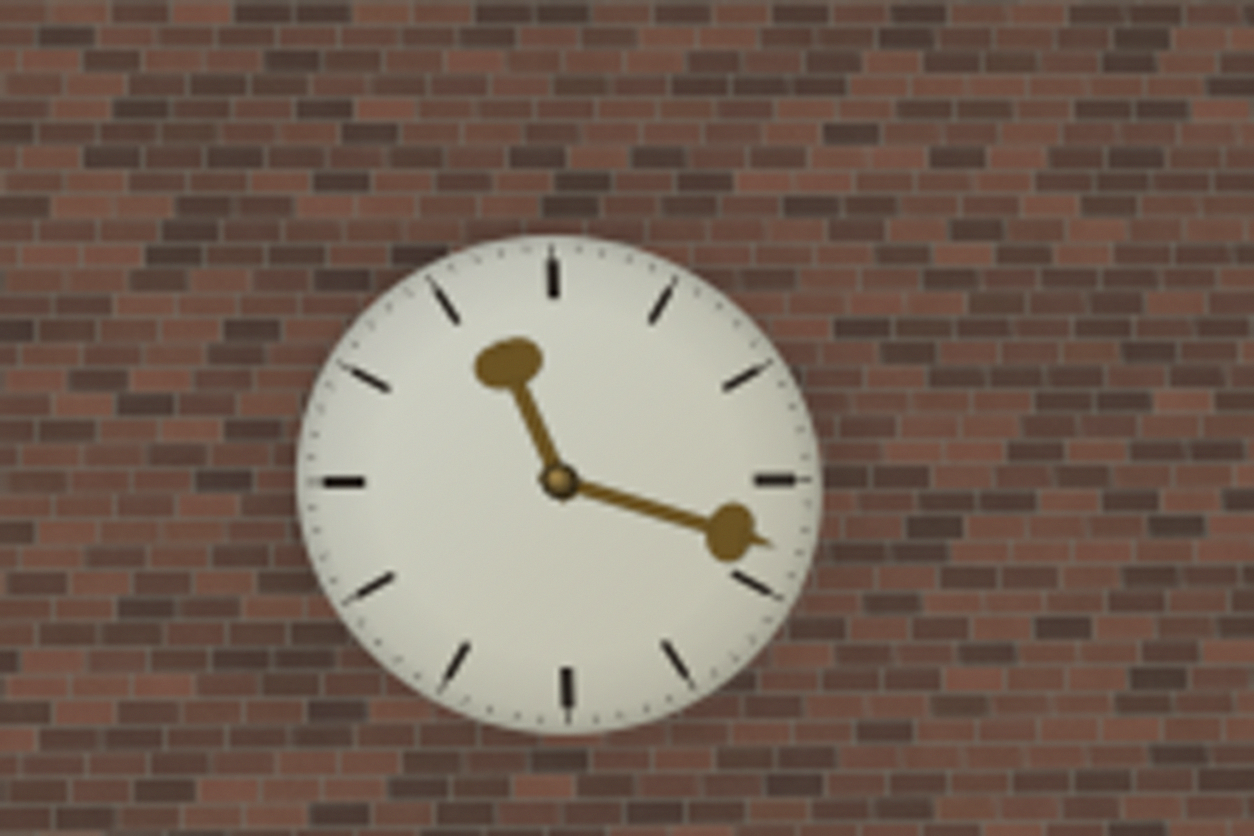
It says 11.18
